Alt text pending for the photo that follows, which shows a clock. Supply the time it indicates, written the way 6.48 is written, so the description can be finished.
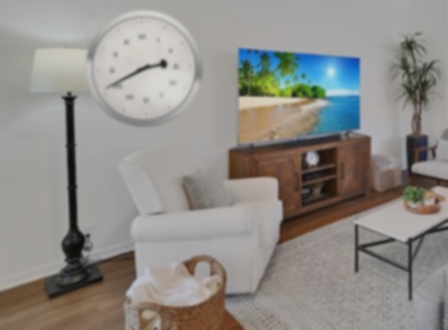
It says 2.41
